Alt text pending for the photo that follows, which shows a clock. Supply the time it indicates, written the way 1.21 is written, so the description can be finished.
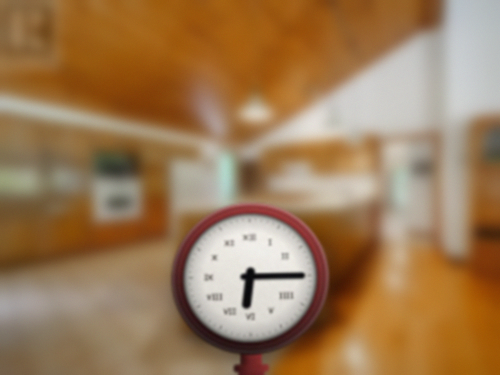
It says 6.15
